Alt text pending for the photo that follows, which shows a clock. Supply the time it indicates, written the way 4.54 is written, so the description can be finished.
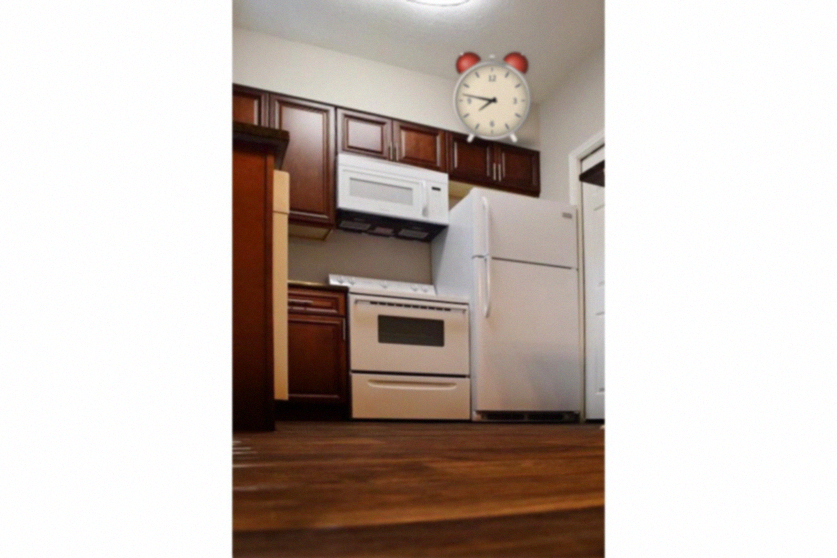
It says 7.47
